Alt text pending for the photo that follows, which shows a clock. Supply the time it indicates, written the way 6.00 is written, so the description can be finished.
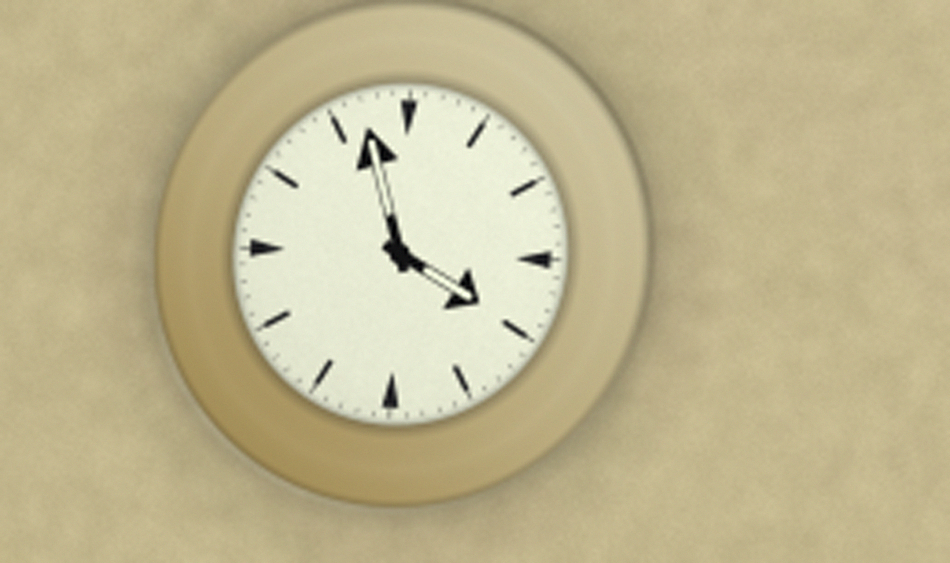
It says 3.57
